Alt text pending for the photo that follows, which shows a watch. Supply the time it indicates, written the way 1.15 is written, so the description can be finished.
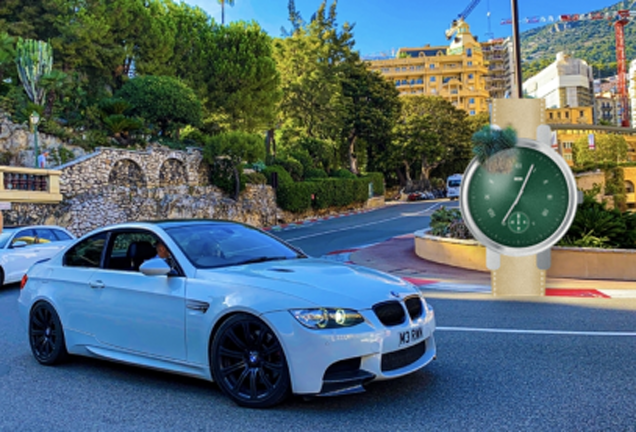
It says 7.04
